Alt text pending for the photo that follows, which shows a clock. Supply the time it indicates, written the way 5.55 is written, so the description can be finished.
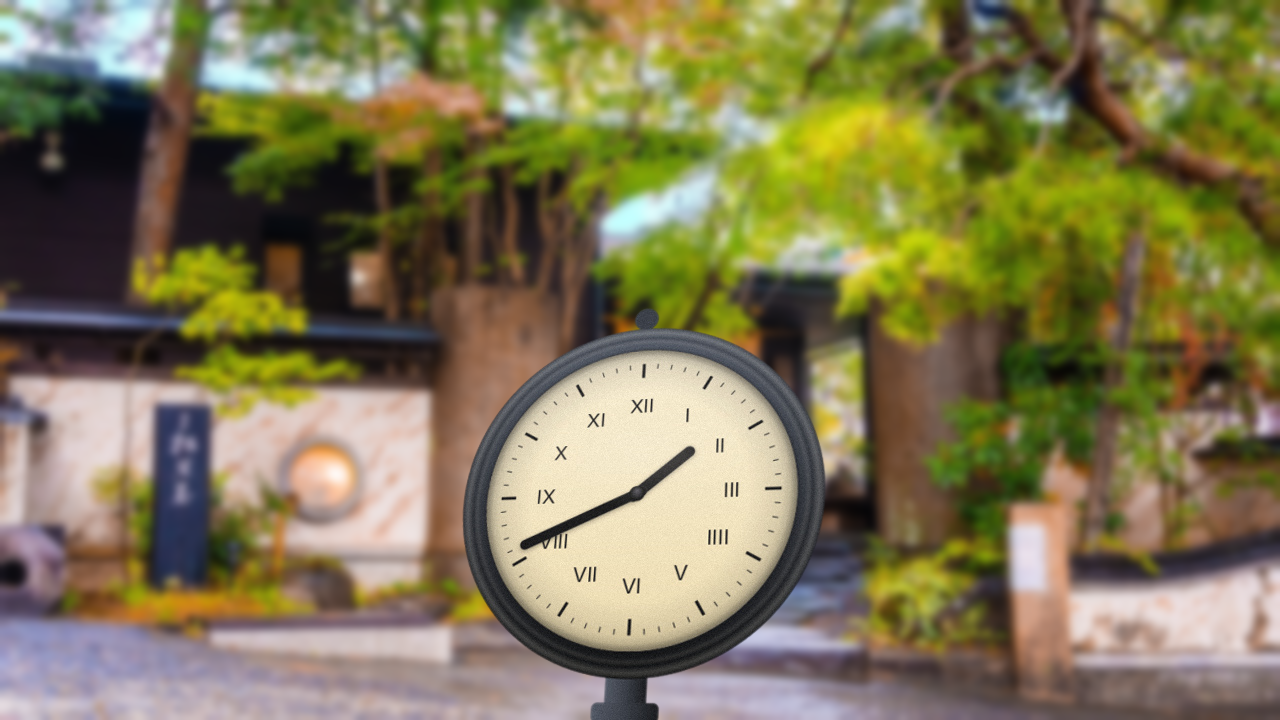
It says 1.41
